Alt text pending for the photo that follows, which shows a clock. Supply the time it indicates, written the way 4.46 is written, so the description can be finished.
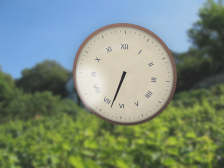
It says 6.33
